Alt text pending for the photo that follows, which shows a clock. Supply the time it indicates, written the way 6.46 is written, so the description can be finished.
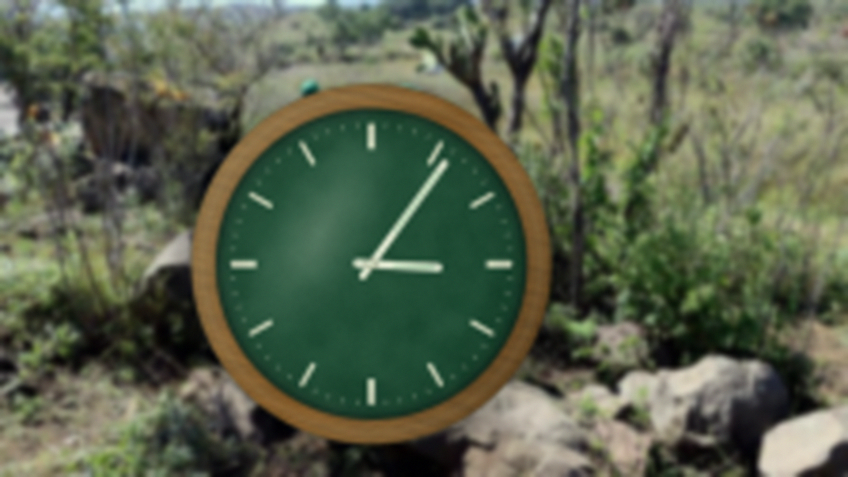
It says 3.06
